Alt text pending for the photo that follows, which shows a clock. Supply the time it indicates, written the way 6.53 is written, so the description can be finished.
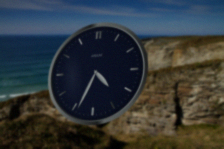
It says 4.34
